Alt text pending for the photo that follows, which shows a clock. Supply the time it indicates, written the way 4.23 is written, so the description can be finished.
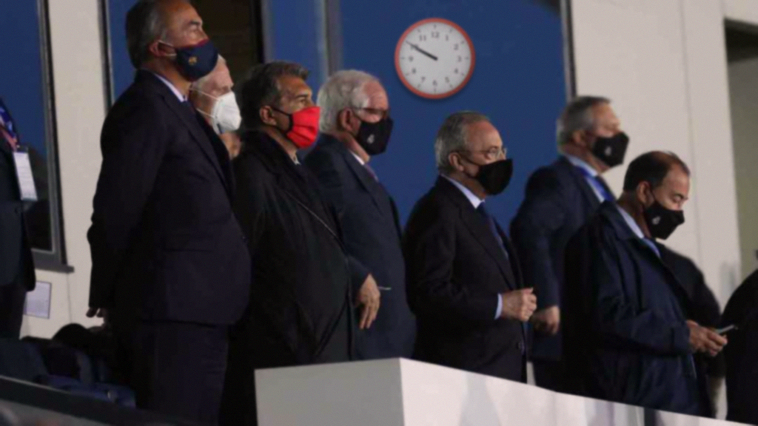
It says 9.50
